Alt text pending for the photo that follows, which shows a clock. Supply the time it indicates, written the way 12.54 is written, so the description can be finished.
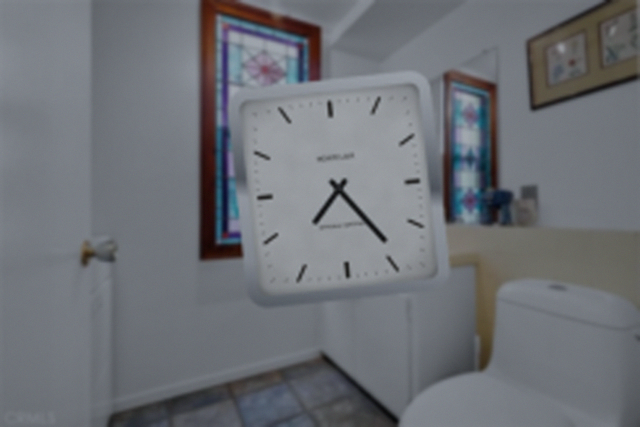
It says 7.24
